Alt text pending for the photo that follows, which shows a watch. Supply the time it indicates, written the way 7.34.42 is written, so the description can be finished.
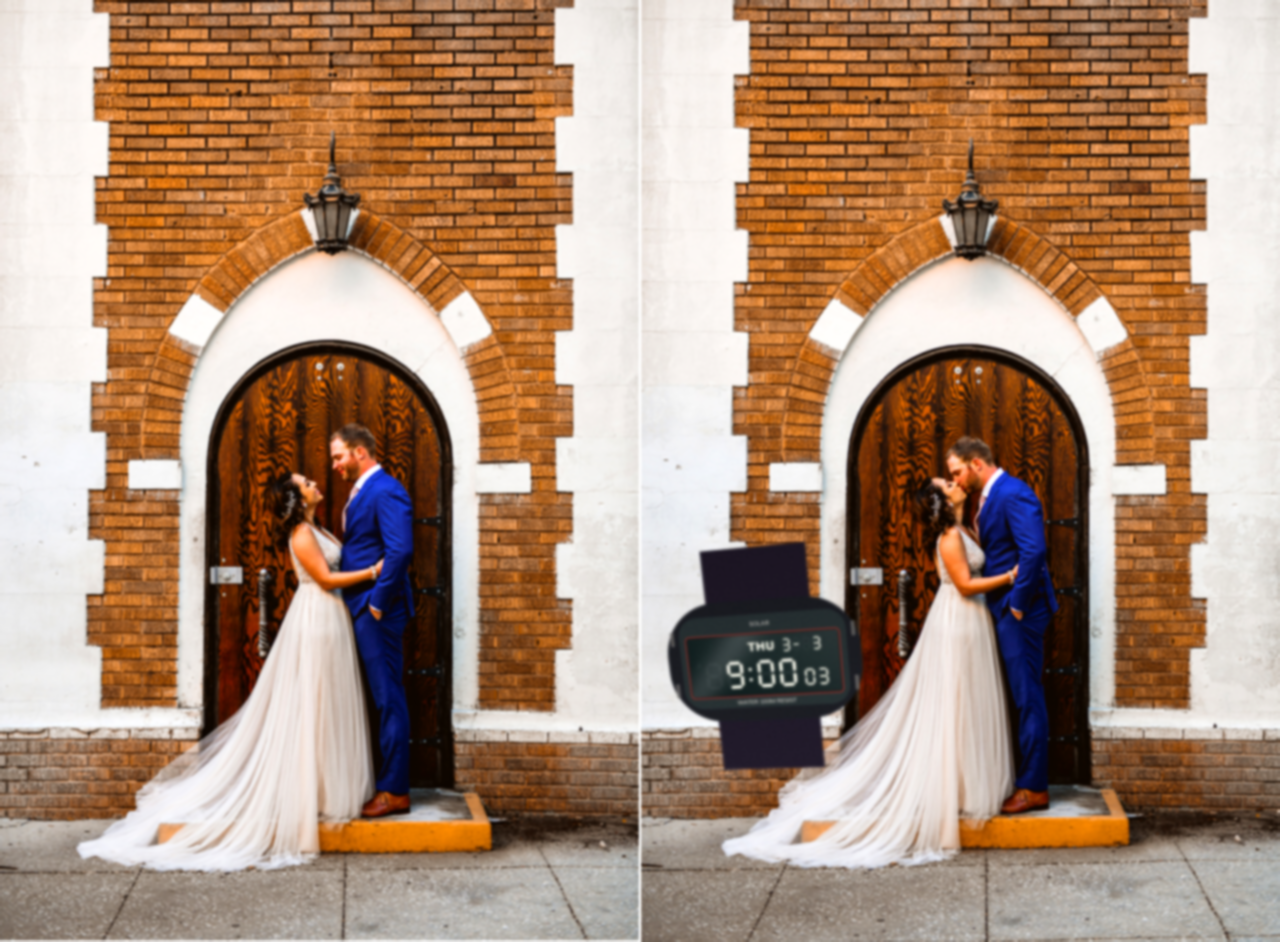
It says 9.00.03
